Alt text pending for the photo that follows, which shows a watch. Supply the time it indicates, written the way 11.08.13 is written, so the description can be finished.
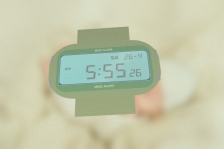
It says 5.55.26
